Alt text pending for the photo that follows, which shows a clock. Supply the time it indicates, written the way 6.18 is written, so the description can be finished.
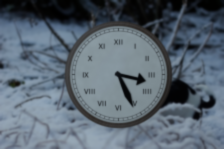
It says 3.26
